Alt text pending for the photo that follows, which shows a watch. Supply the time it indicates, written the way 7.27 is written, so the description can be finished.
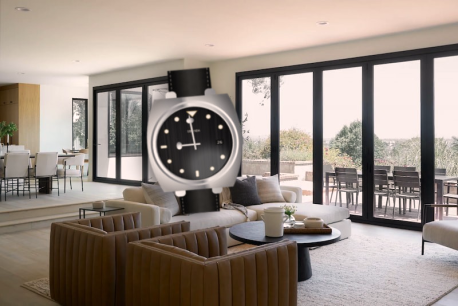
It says 8.59
